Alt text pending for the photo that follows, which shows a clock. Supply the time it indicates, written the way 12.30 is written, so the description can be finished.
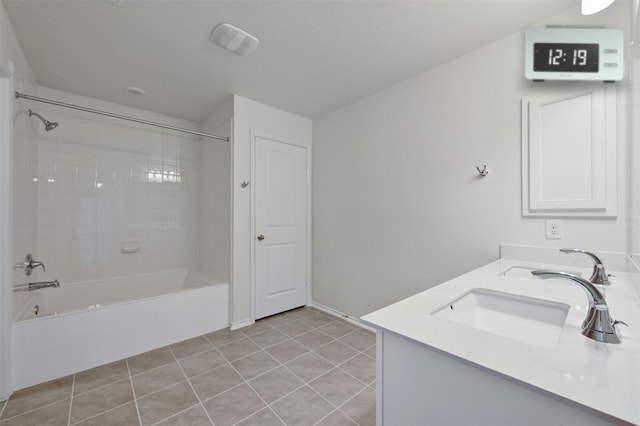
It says 12.19
